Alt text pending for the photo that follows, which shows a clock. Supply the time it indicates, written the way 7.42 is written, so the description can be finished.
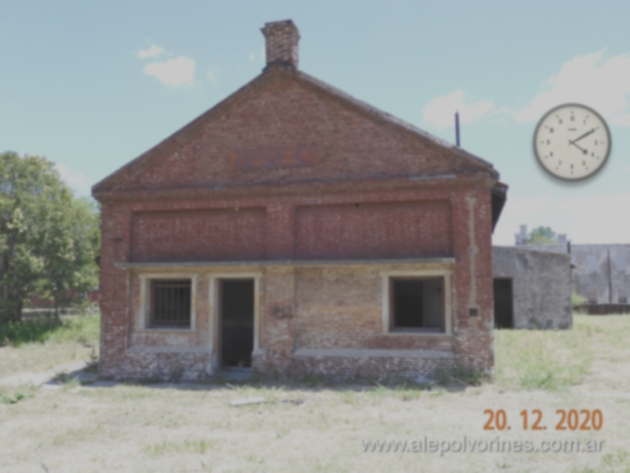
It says 4.10
